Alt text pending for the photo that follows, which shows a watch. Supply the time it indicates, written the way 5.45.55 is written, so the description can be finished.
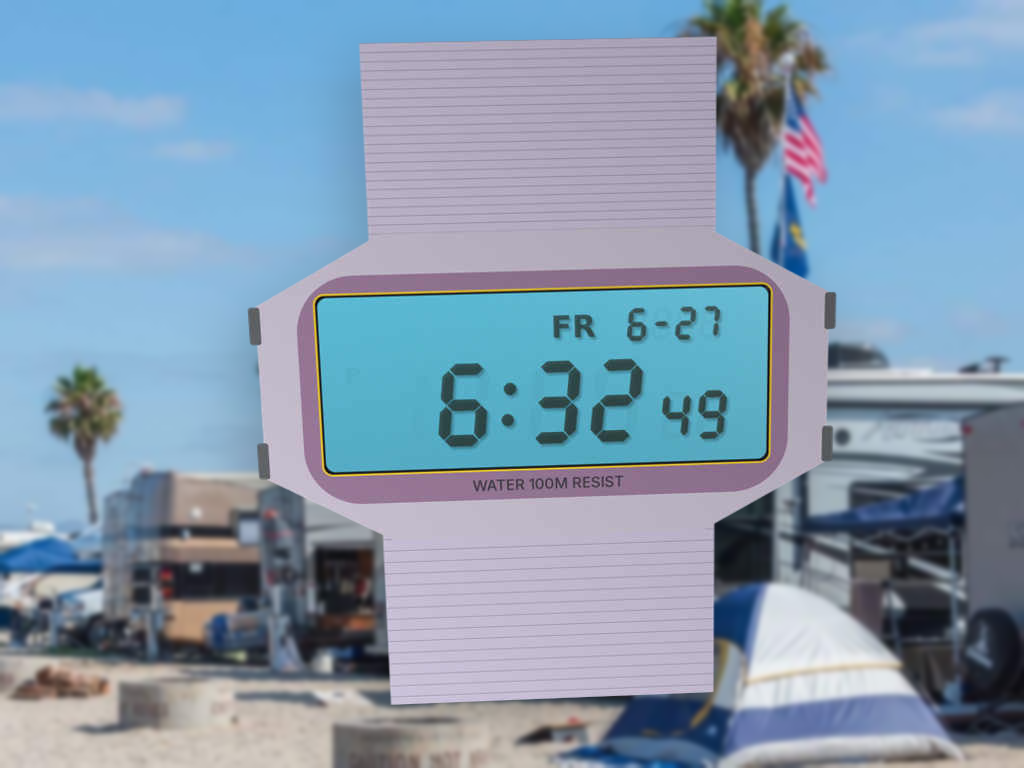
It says 6.32.49
